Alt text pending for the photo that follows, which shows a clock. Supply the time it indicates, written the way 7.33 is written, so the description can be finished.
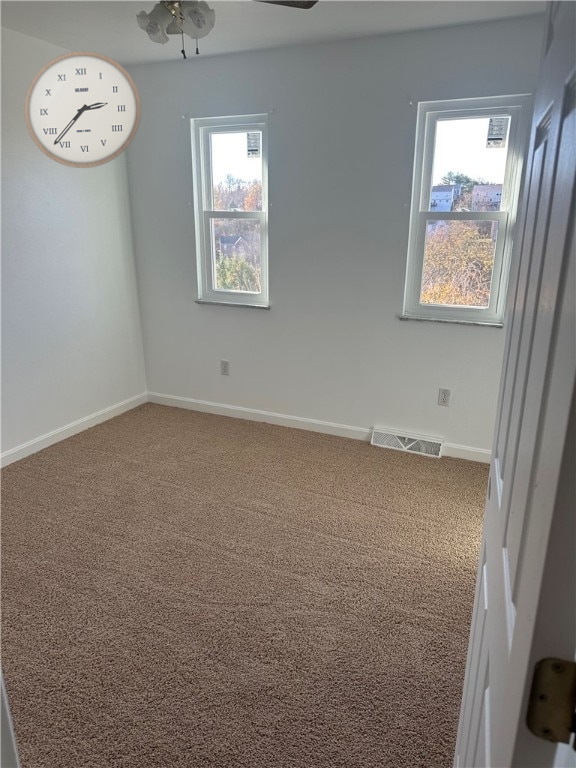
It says 2.37
